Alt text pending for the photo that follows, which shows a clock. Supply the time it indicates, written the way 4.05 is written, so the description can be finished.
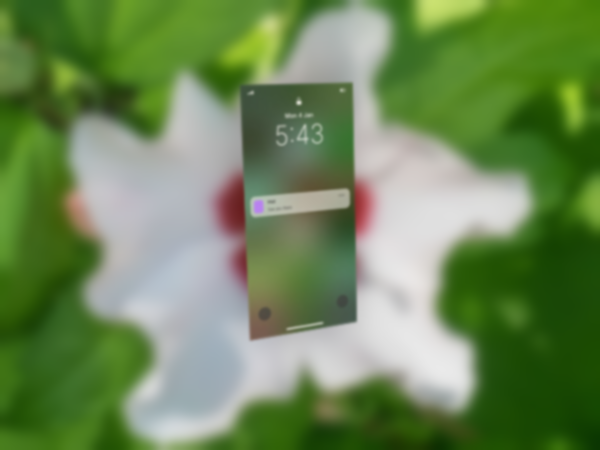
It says 5.43
